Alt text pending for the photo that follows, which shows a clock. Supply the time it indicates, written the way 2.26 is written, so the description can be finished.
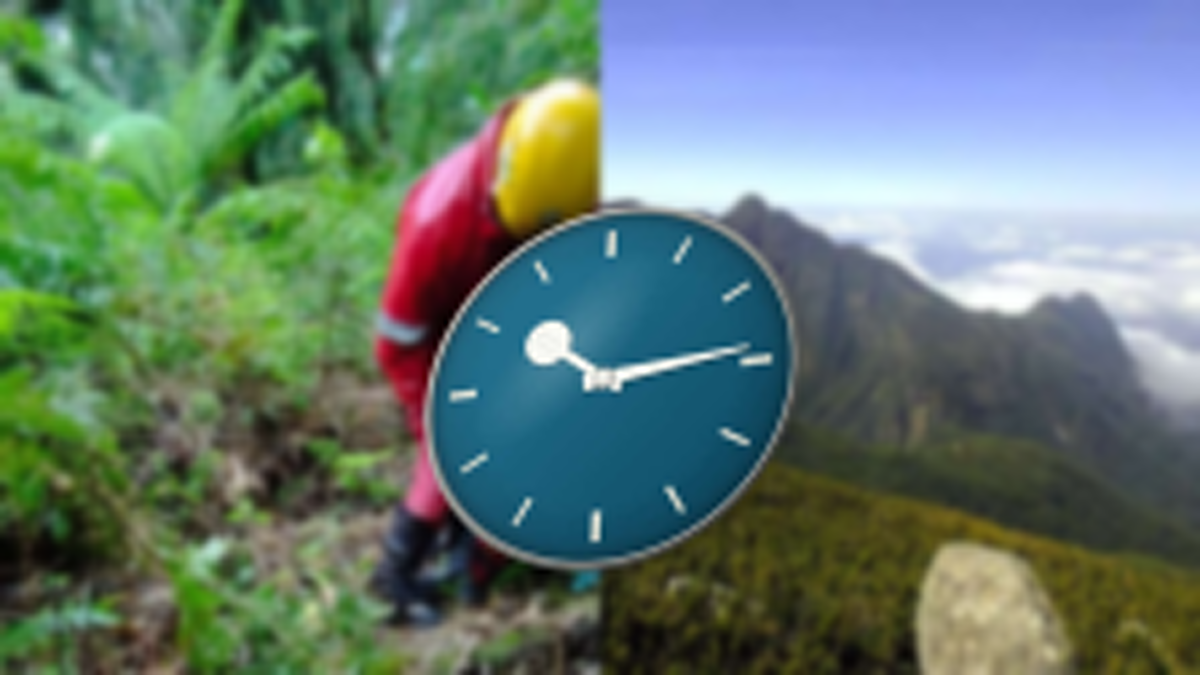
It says 10.14
